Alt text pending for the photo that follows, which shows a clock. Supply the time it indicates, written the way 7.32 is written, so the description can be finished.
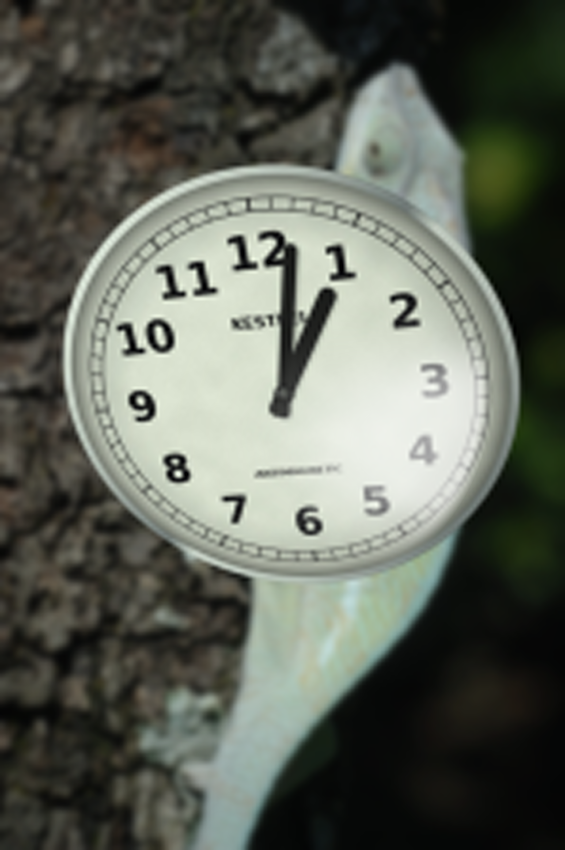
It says 1.02
